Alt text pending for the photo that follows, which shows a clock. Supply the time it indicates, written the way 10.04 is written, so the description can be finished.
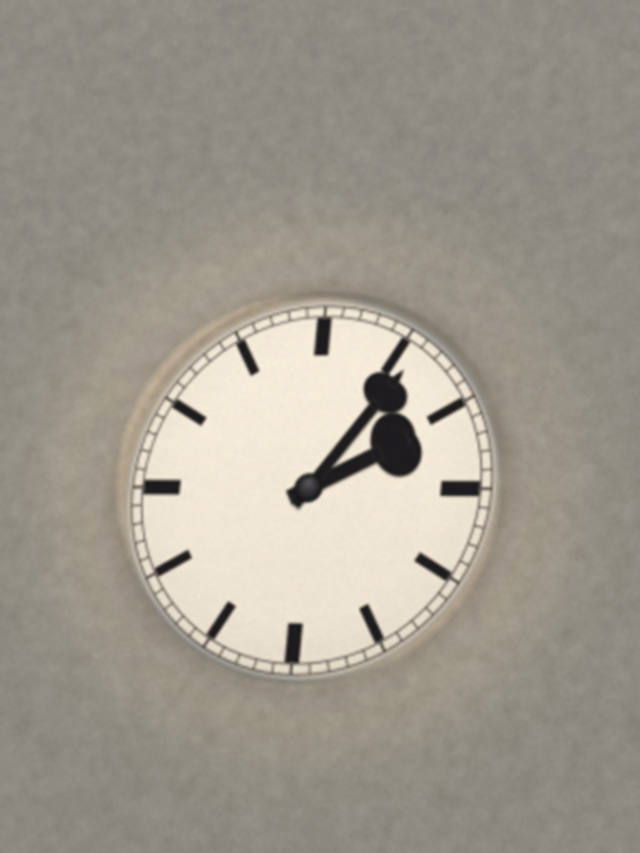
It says 2.06
